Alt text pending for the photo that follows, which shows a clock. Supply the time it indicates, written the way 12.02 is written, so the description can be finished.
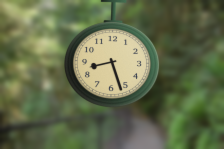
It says 8.27
